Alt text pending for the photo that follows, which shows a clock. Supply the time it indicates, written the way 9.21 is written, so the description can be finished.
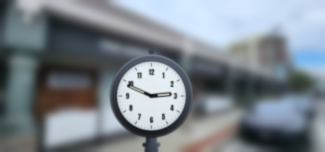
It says 2.49
